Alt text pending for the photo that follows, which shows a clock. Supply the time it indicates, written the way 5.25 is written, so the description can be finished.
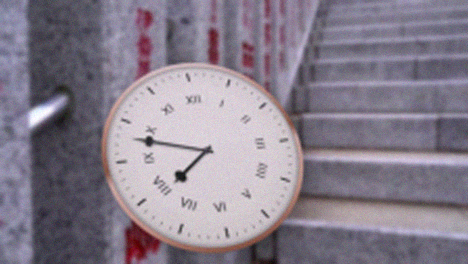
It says 7.48
